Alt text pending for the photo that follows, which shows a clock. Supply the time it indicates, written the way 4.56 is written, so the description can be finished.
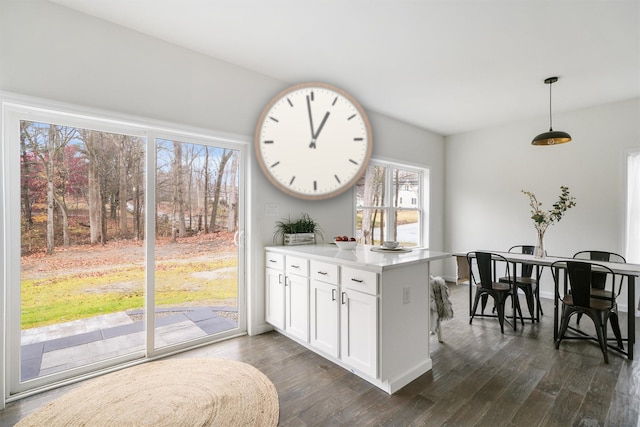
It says 12.59
